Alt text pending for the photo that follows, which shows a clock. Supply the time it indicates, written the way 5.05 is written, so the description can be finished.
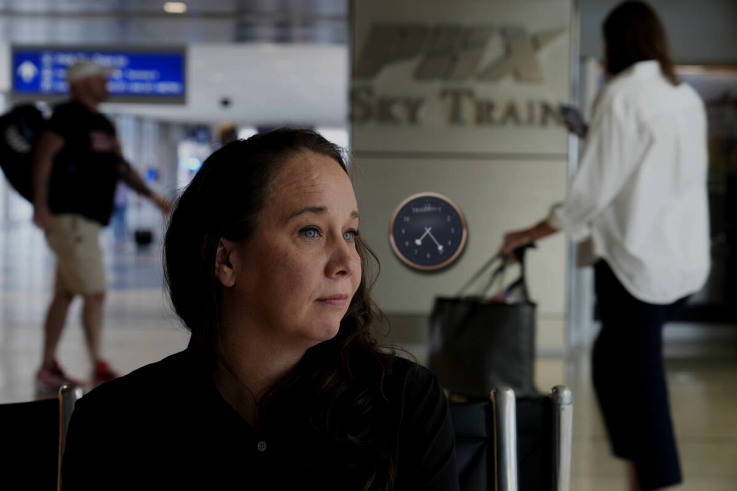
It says 7.24
